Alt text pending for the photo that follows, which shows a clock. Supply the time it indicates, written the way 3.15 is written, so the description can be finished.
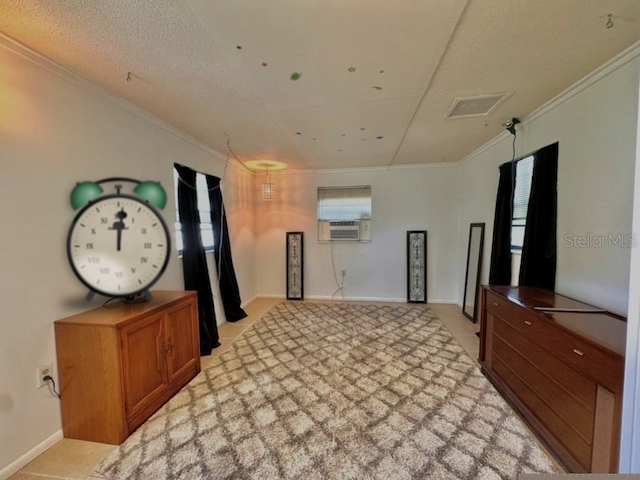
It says 12.01
